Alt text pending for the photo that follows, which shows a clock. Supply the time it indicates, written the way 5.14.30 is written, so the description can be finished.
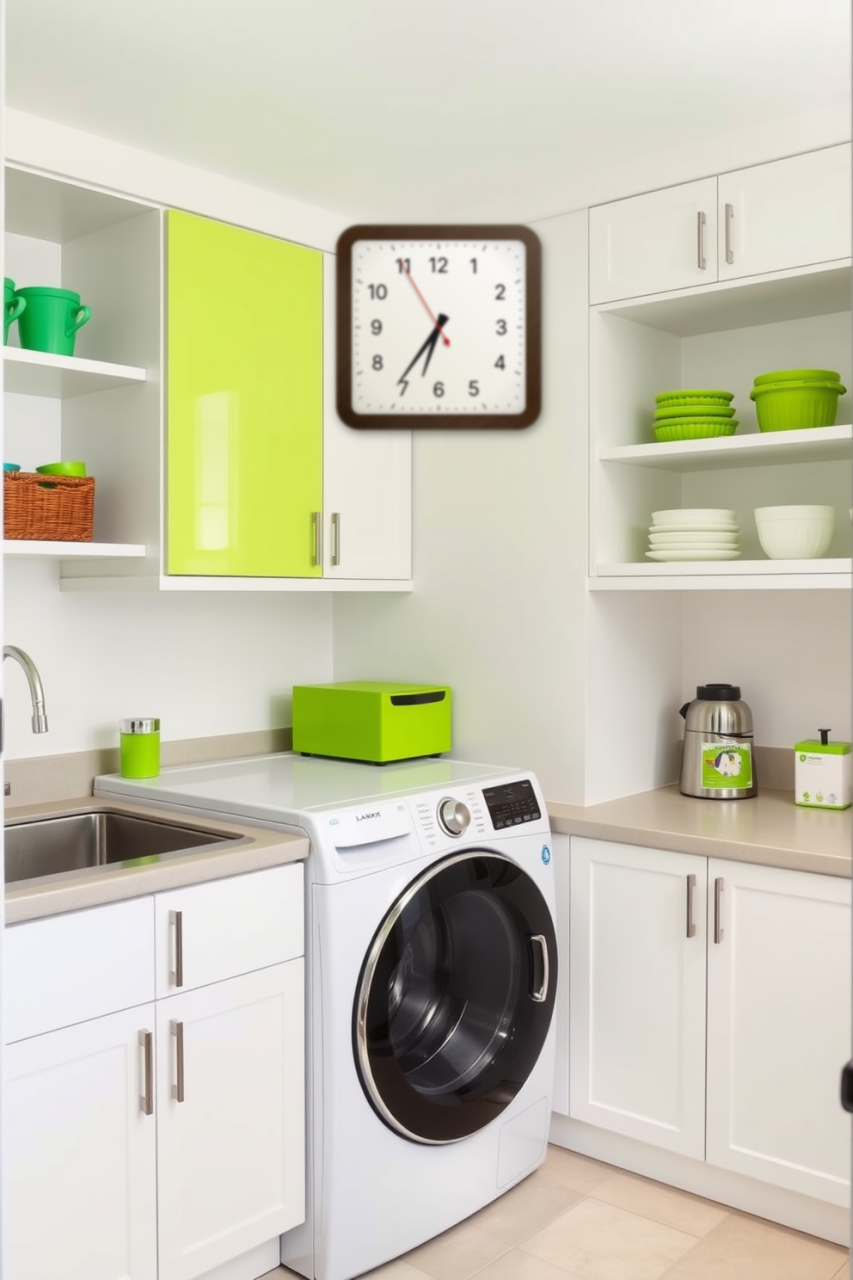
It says 6.35.55
